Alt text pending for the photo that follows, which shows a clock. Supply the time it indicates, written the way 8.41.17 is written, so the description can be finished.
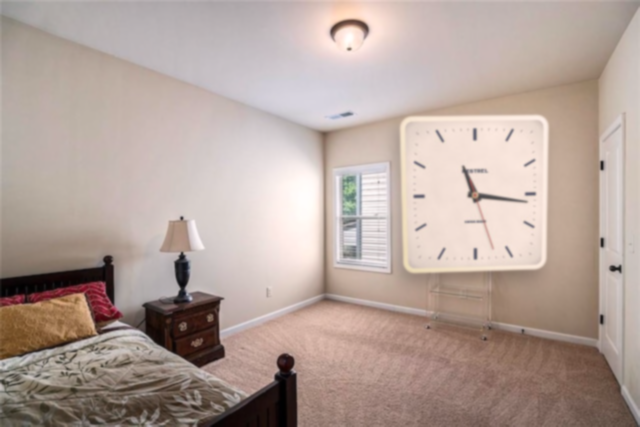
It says 11.16.27
